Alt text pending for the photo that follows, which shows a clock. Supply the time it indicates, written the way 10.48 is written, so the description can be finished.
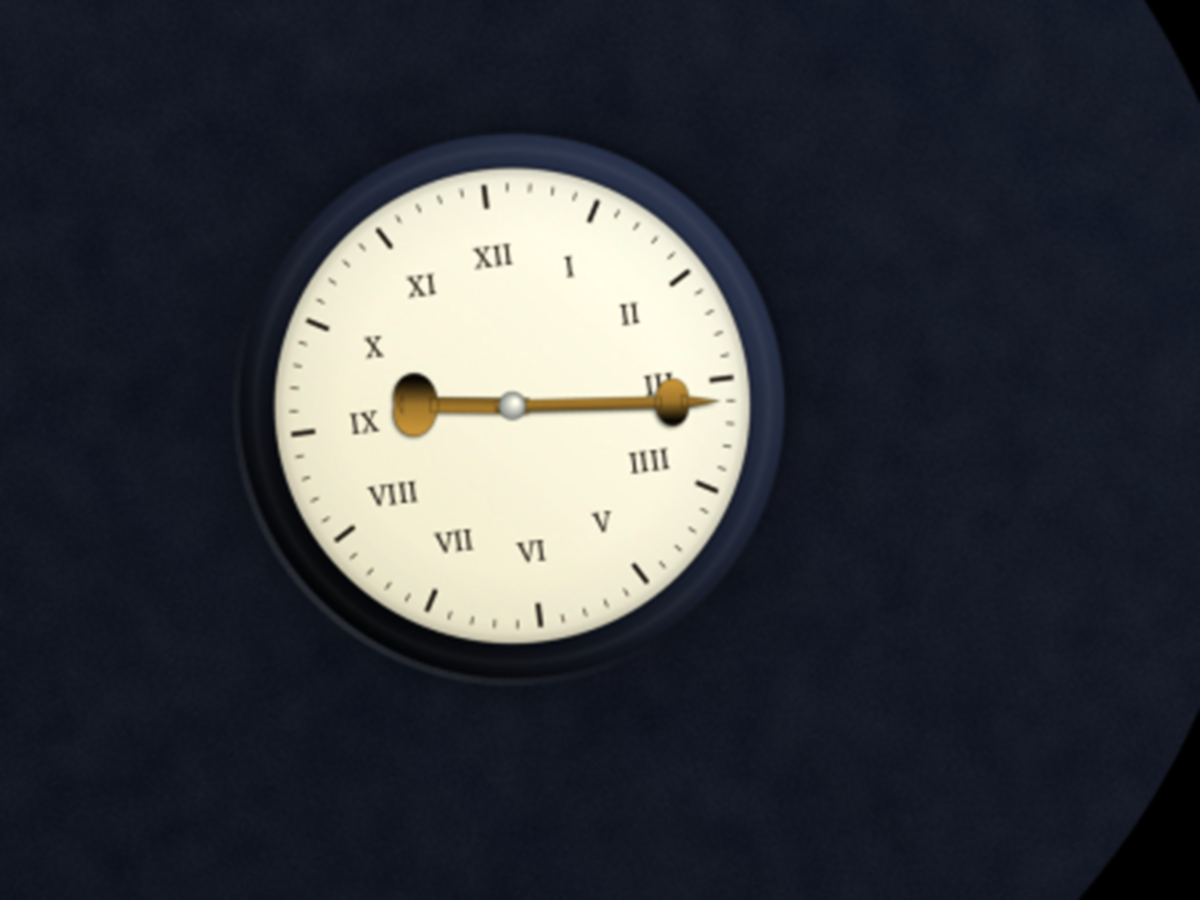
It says 9.16
